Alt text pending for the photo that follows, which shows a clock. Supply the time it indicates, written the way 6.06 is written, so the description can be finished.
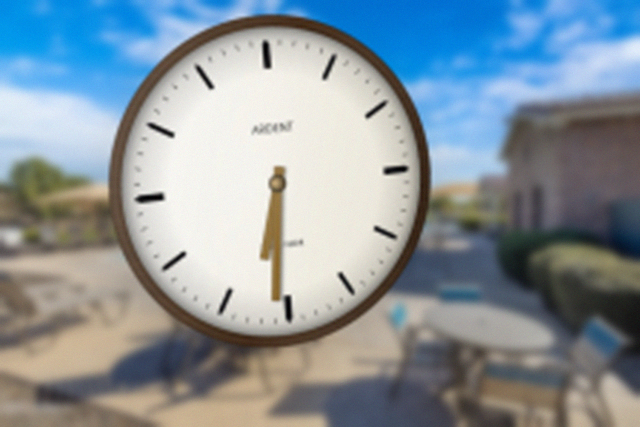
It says 6.31
